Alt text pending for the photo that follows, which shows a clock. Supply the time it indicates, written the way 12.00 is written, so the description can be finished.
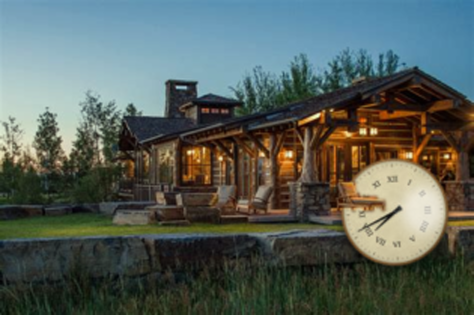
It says 7.41
